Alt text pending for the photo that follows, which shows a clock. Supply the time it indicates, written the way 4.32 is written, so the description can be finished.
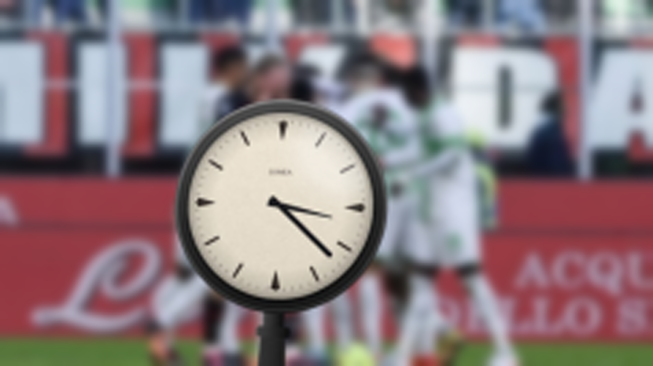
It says 3.22
